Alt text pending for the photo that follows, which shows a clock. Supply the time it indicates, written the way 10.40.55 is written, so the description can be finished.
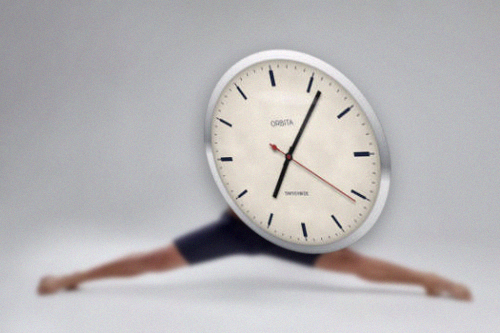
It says 7.06.21
